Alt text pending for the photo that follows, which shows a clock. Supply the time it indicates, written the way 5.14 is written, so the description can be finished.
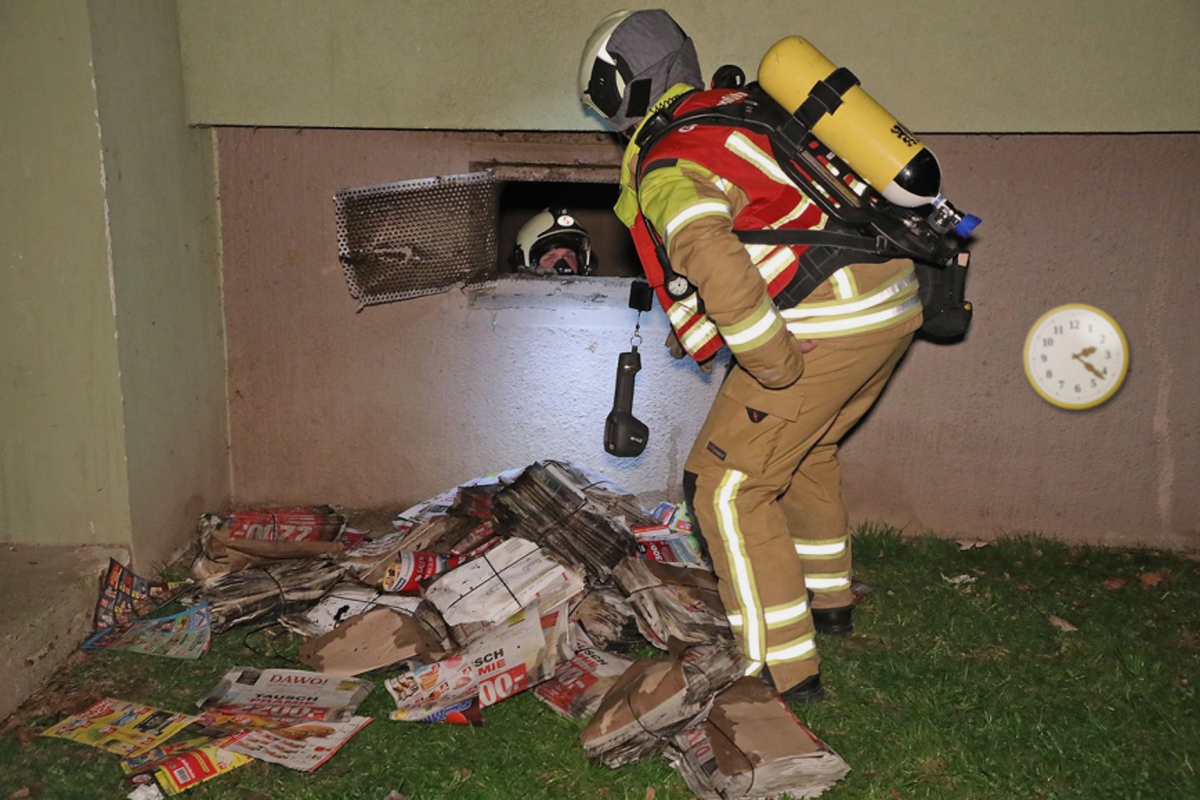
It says 2.22
